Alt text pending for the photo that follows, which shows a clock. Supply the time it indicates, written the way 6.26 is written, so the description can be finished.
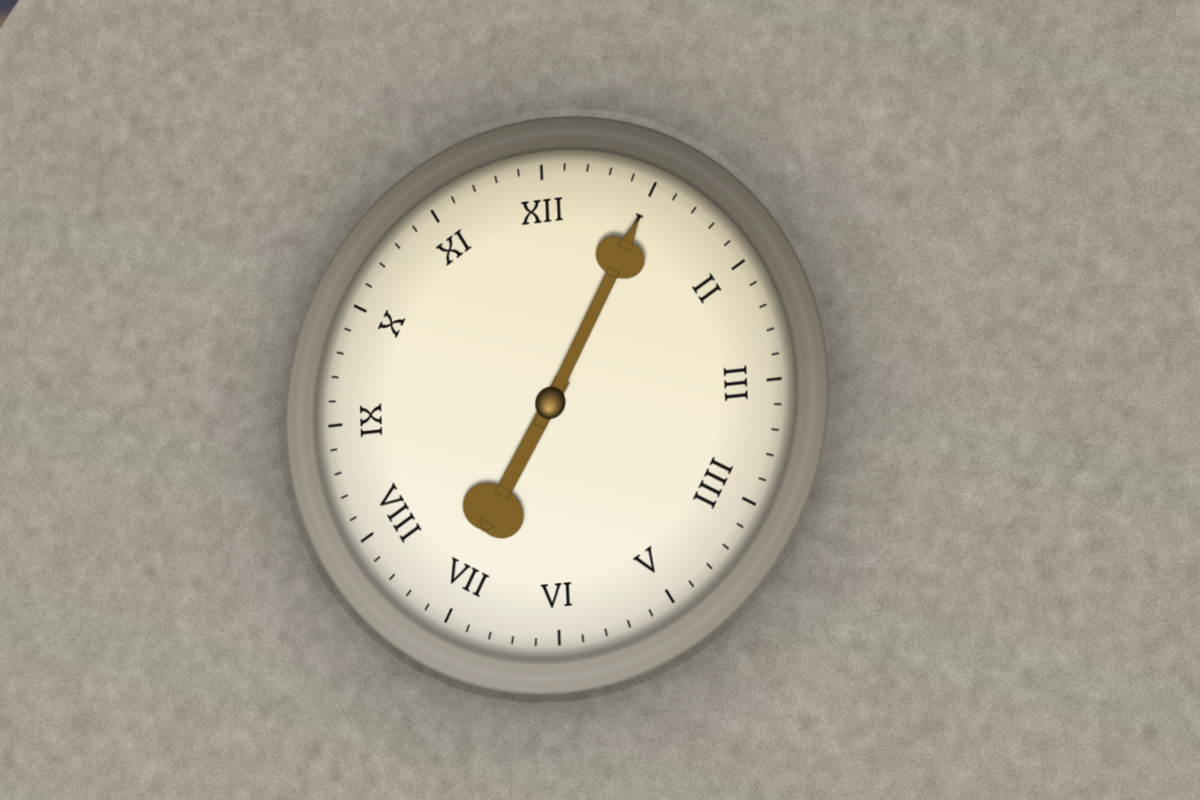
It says 7.05
